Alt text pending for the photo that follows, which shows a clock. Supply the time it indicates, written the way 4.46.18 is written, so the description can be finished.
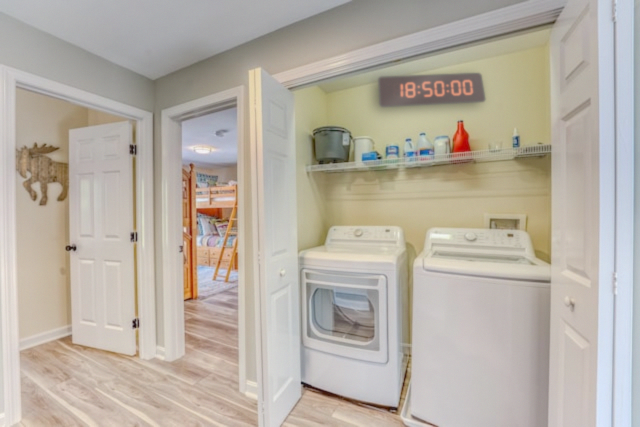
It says 18.50.00
